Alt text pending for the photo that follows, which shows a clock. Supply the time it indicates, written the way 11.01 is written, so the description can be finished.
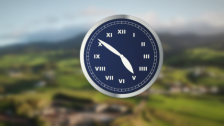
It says 4.51
